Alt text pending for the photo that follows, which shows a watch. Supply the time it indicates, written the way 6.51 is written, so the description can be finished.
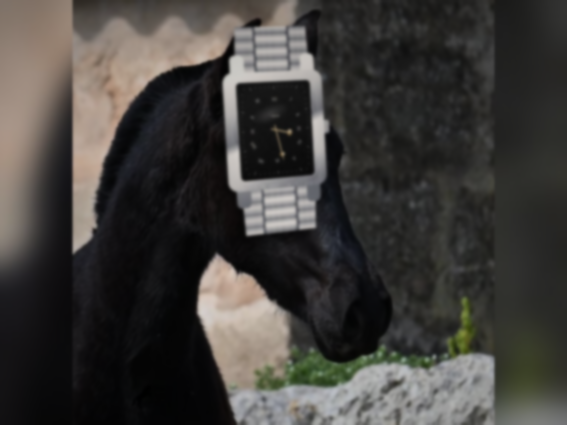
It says 3.28
